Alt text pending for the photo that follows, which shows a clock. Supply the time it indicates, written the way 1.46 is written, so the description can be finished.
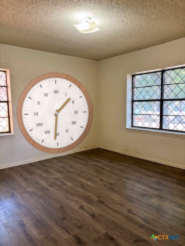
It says 1.31
